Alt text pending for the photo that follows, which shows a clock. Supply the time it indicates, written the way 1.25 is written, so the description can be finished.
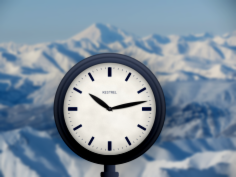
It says 10.13
